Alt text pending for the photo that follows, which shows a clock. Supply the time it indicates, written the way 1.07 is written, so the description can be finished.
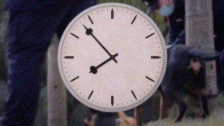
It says 7.53
